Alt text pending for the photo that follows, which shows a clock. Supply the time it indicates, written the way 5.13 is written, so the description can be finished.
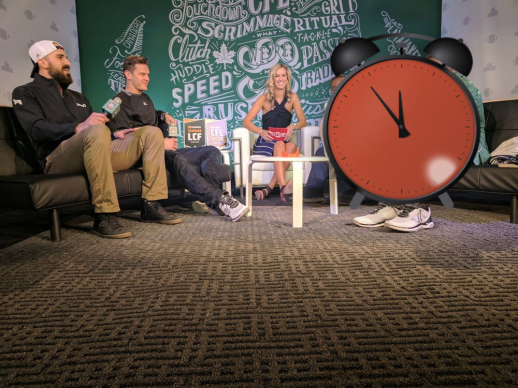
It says 11.54
